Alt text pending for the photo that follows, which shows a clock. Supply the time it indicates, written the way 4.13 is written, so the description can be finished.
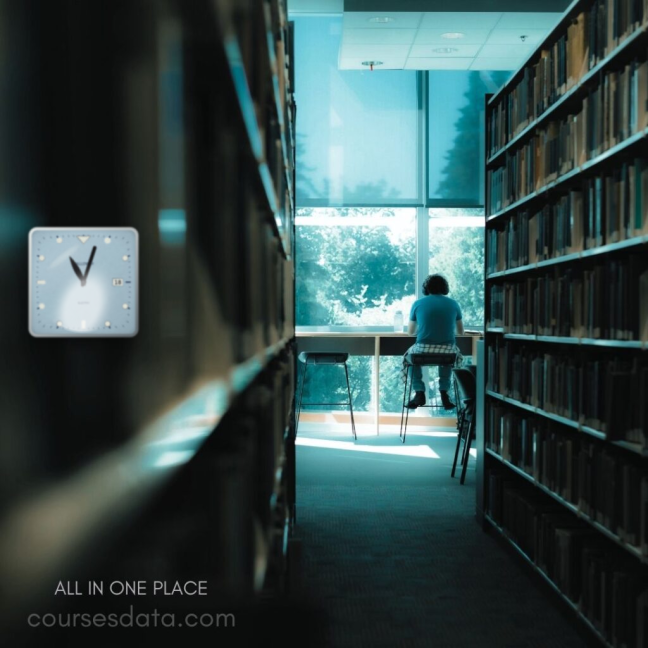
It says 11.03
